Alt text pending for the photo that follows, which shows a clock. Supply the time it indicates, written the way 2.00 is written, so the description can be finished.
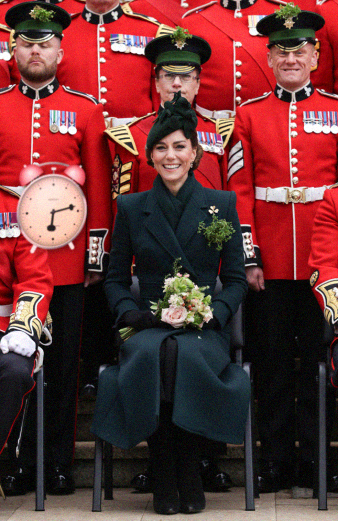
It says 6.13
